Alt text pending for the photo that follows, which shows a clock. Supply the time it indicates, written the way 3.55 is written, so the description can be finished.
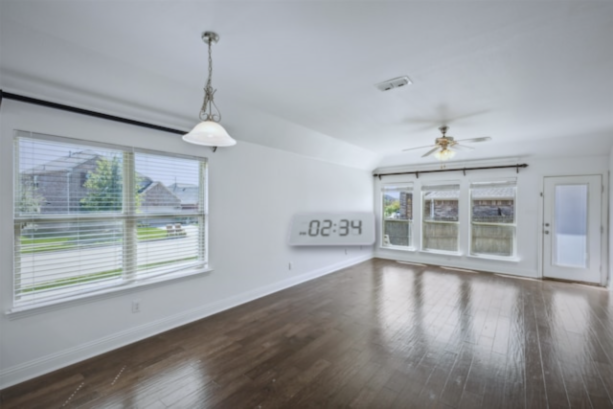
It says 2.34
